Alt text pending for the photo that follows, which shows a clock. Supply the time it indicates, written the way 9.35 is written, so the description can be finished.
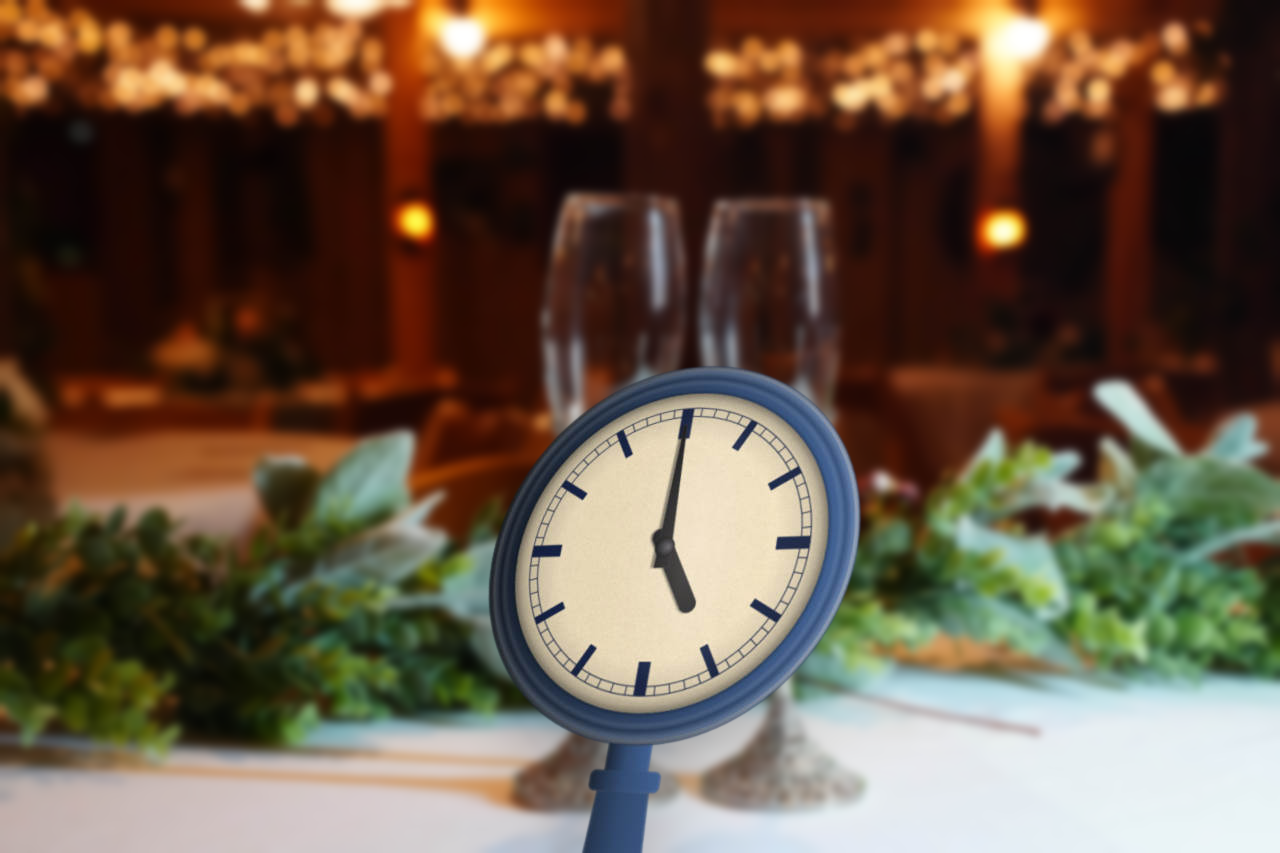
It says 5.00
